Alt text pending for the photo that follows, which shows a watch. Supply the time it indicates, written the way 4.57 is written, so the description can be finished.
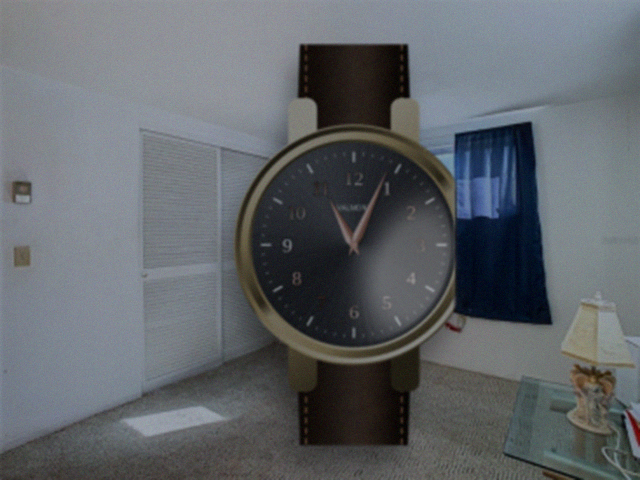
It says 11.04
